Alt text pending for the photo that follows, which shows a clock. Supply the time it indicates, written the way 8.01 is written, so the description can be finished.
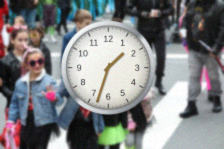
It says 1.33
